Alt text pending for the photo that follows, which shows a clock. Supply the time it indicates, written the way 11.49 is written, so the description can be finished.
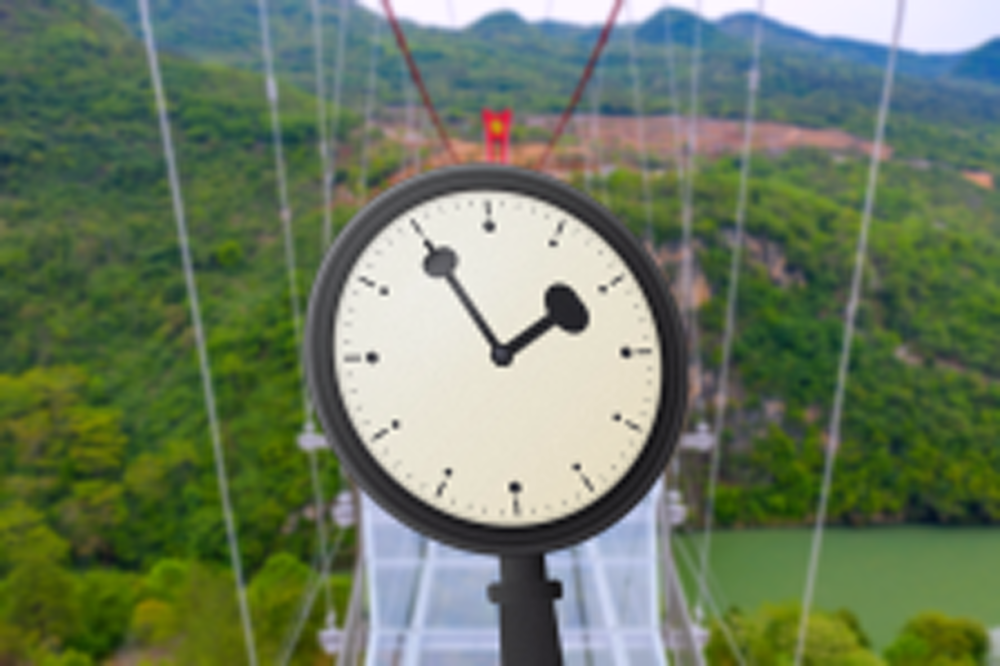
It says 1.55
